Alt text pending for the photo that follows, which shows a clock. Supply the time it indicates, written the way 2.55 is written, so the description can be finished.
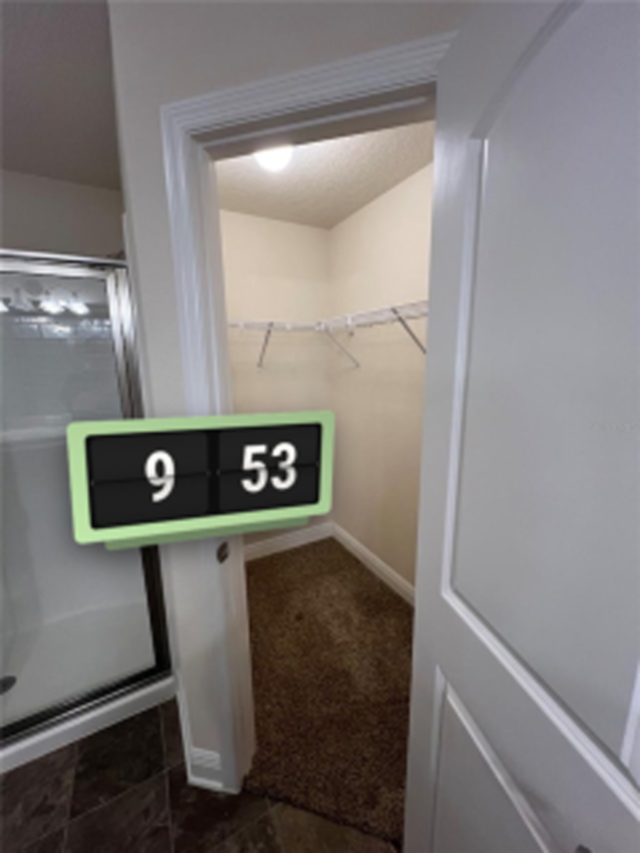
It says 9.53
